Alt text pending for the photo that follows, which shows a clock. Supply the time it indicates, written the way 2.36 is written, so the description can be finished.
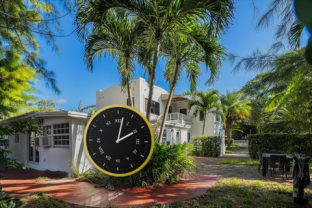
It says 2.02
